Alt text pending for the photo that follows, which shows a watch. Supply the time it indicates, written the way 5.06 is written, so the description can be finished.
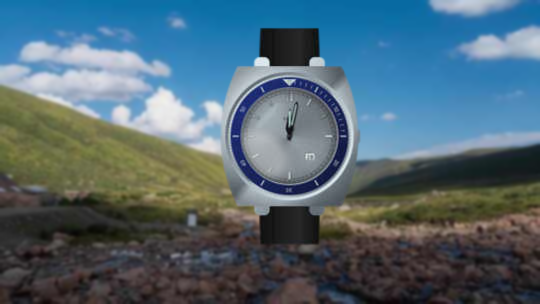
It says 12.02
